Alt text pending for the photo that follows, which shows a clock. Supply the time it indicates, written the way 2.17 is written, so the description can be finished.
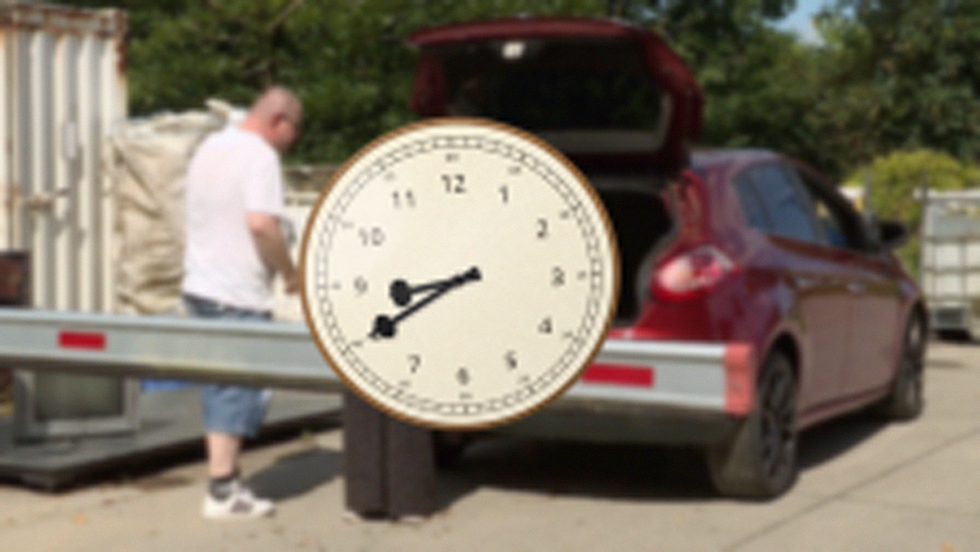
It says 8.40
